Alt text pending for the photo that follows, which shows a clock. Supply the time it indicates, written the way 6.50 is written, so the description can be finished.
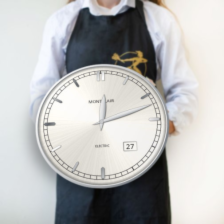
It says 12.12
